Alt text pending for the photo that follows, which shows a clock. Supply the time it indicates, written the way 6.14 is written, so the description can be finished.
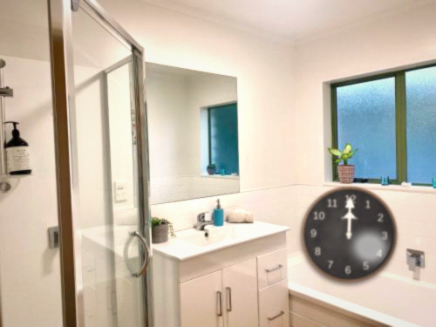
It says 12.00
